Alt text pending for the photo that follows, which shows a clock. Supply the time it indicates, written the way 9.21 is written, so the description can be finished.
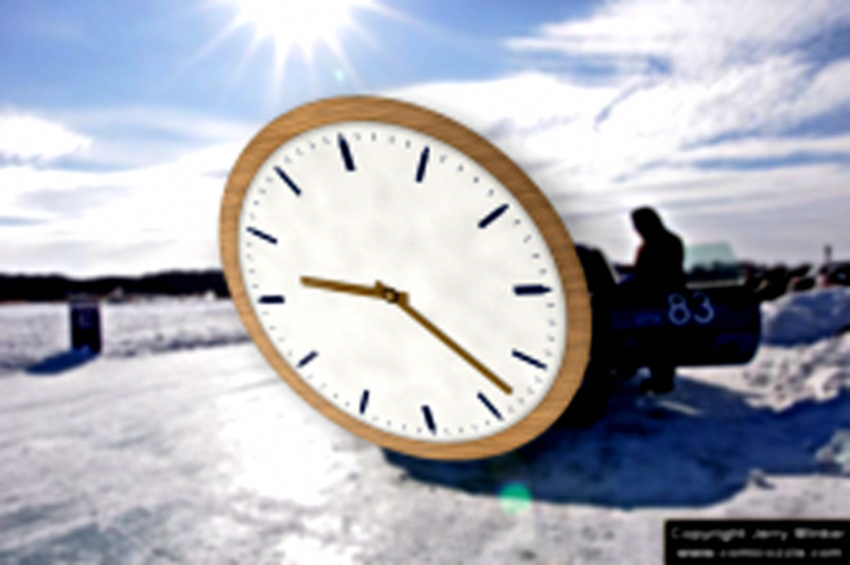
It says 9.23
